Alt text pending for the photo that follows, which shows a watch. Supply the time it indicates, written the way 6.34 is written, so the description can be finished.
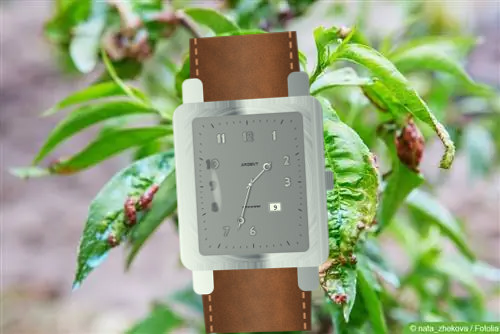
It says 1.33
